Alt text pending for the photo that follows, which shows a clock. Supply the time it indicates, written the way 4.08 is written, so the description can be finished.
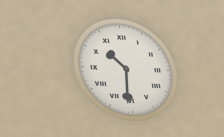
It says 10.31
